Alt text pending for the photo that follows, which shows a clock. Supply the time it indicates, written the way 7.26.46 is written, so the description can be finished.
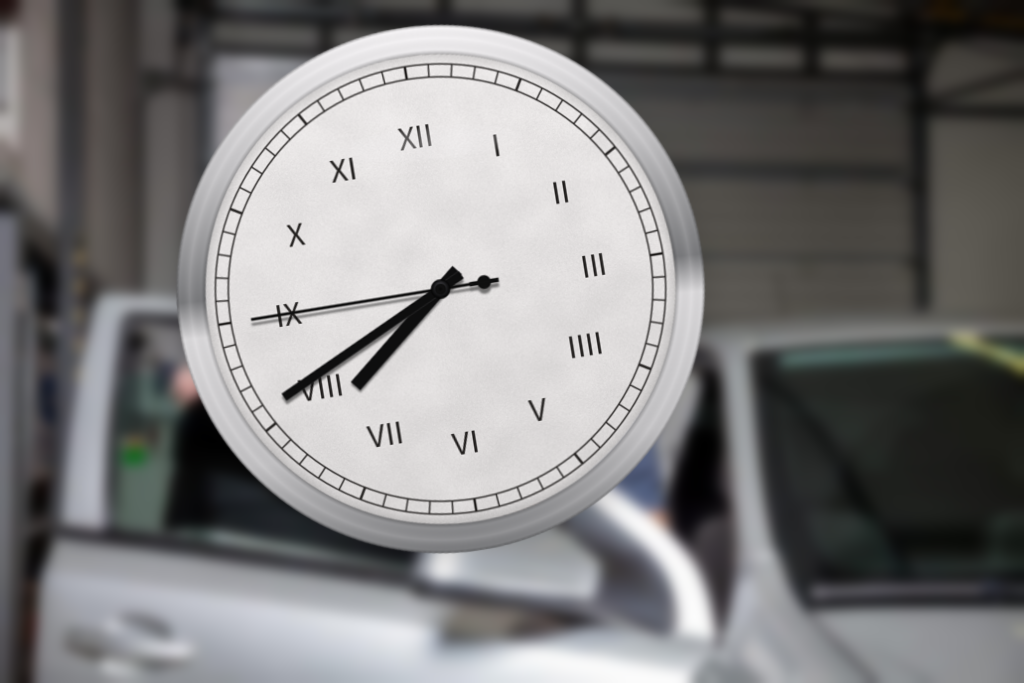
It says 7.40.45
